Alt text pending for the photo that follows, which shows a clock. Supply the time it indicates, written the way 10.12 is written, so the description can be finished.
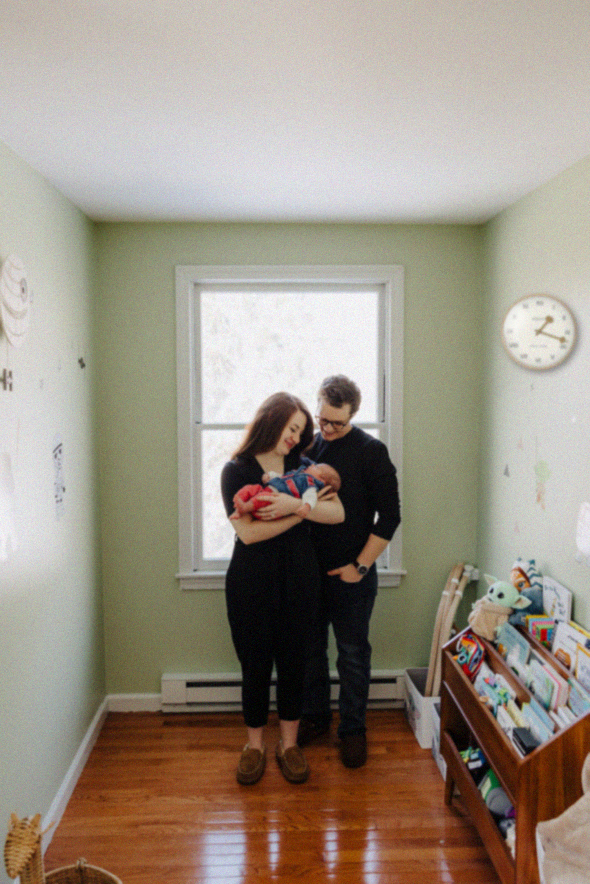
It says 1.18
